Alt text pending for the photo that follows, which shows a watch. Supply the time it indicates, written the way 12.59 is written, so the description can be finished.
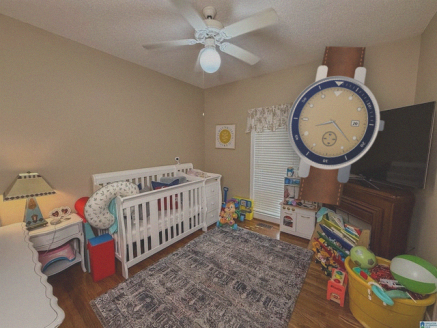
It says 8.22
